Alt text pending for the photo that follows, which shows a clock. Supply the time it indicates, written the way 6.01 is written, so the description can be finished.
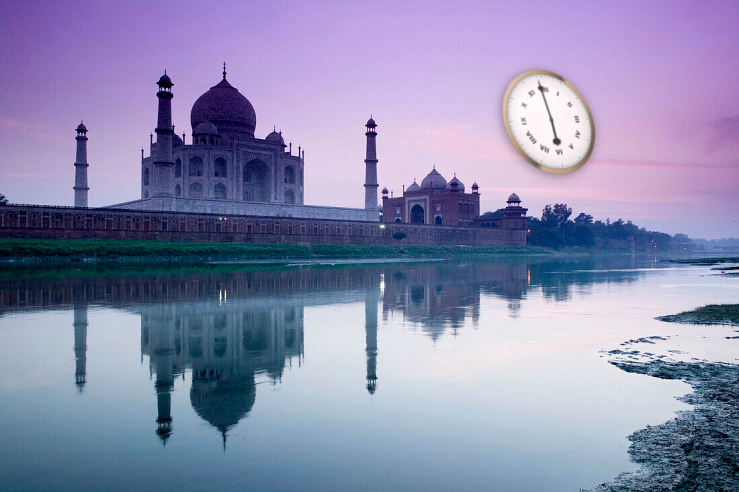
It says 5.59
